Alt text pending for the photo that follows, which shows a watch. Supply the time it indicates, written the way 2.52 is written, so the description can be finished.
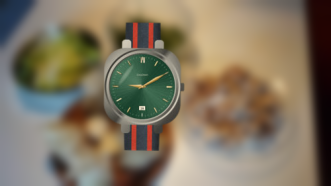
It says 9.10
